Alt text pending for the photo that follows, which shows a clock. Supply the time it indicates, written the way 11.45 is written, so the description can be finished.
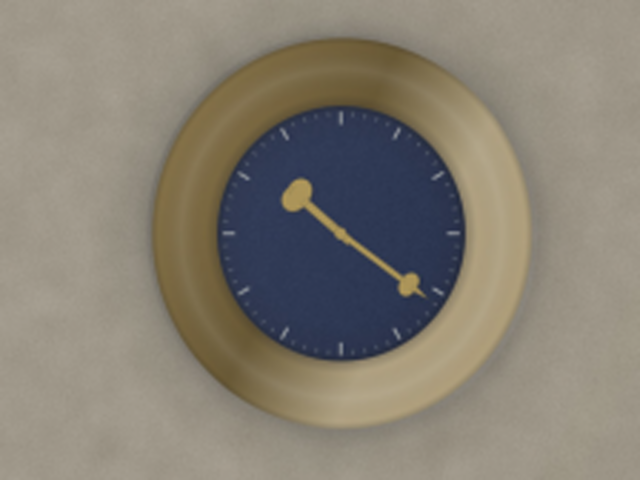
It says 10.21
